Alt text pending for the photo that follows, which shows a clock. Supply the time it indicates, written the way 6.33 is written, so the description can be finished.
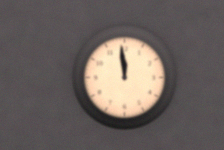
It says 11.59
